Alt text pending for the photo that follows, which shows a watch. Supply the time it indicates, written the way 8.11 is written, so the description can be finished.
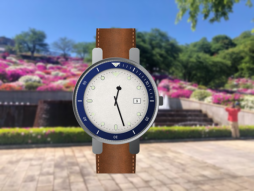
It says 12.27
